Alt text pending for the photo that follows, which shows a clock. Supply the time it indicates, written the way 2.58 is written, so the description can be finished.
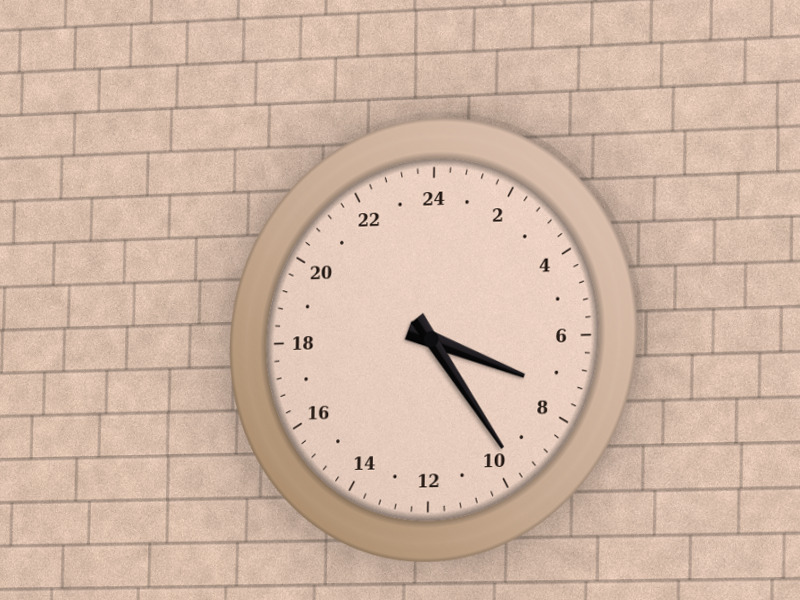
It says 7.24
